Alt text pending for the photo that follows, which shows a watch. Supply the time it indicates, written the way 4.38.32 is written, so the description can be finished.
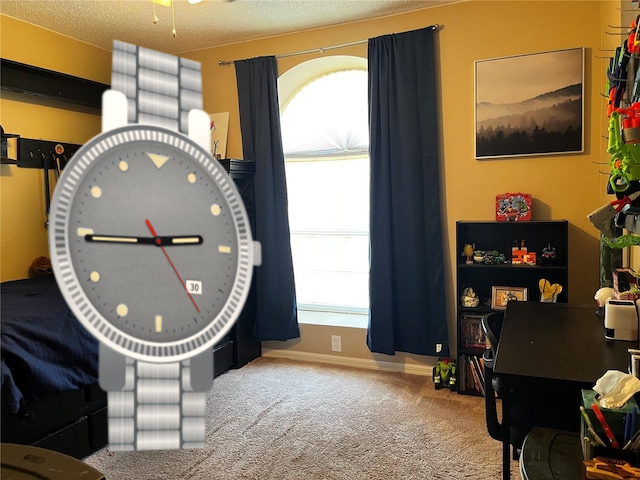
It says 2.44.24
